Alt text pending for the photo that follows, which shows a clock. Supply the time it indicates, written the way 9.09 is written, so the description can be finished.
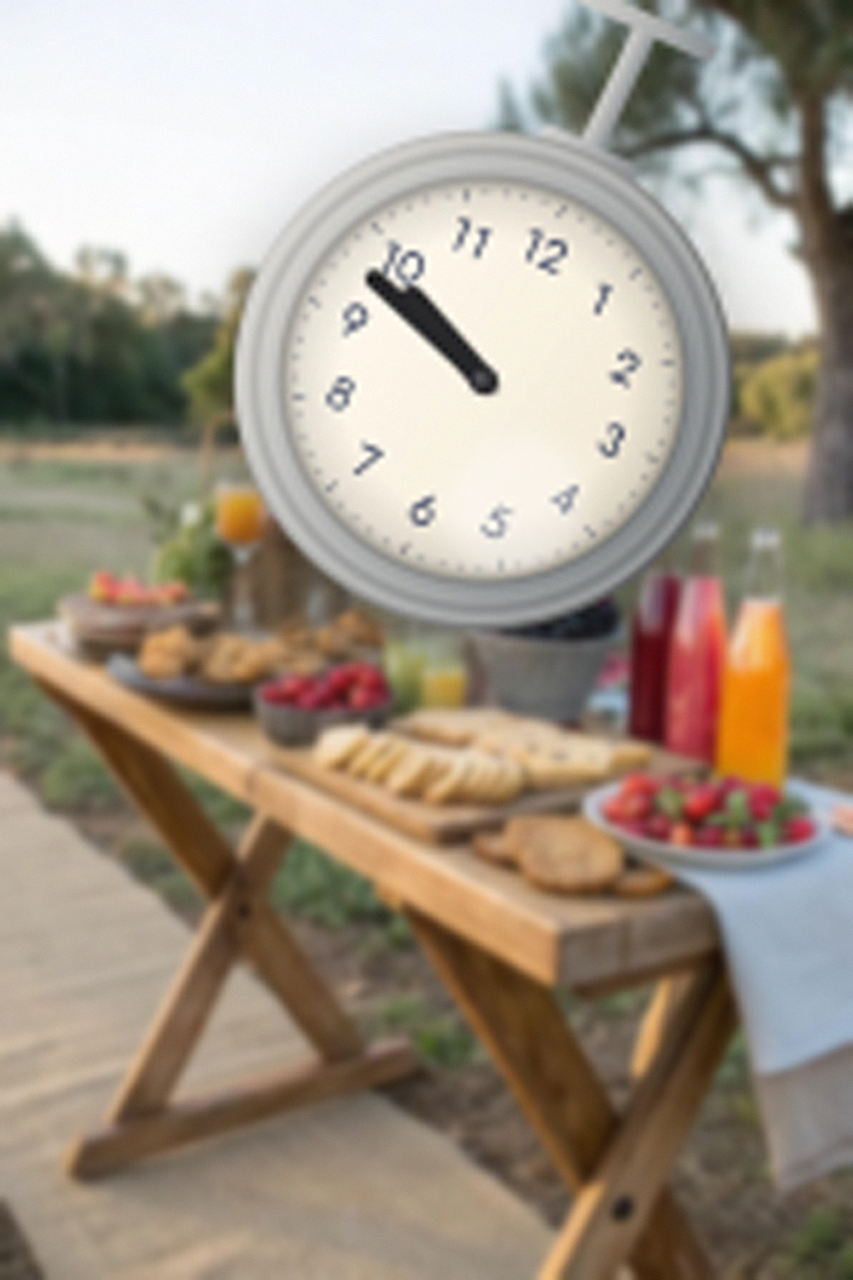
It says 9.48
